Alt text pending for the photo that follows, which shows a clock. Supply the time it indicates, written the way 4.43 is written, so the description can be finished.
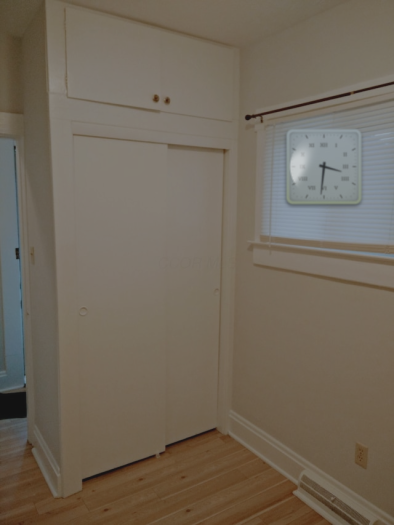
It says 3.31
